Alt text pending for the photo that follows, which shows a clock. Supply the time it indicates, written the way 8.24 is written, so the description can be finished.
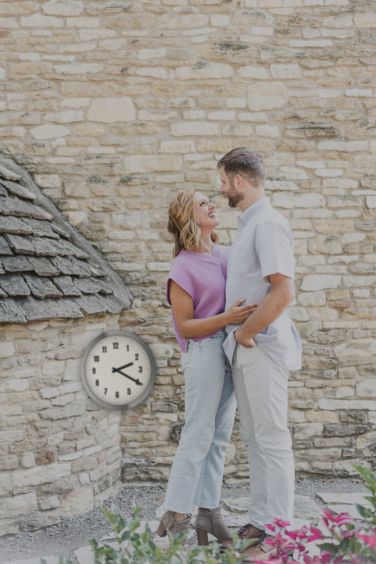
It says 2.20
